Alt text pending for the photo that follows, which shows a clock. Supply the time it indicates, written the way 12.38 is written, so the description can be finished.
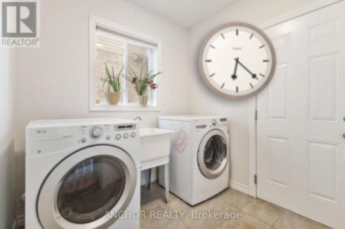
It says 6.22
